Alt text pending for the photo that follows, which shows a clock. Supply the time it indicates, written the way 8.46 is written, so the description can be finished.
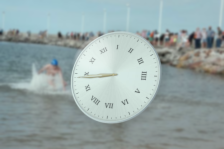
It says 9.49
